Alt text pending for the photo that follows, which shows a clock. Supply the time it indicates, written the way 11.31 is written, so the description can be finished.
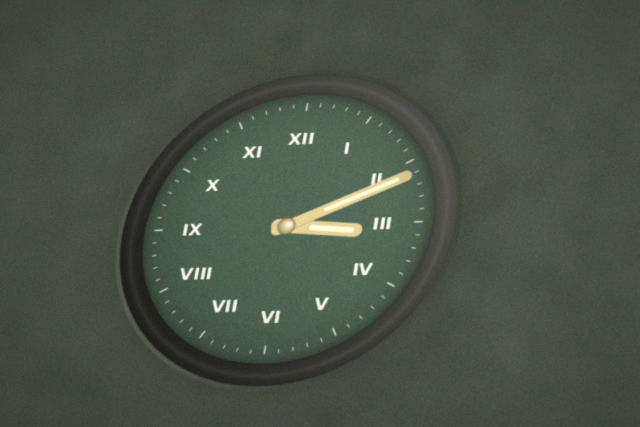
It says 3.11
